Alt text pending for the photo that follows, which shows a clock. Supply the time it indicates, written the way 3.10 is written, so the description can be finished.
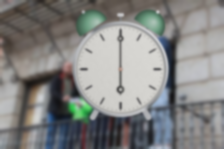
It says 6.00
